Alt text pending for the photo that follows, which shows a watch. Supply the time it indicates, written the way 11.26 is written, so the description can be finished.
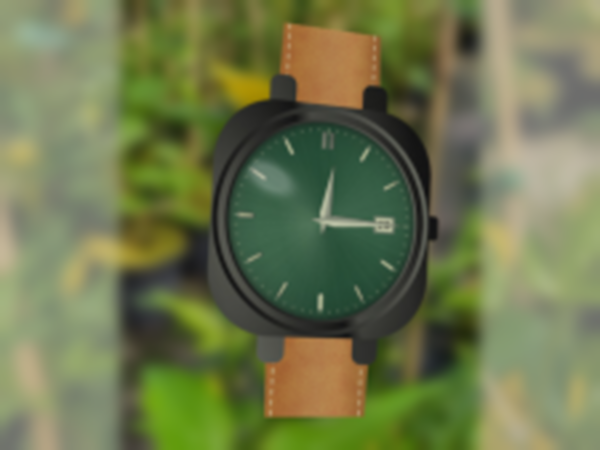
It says 12.15
